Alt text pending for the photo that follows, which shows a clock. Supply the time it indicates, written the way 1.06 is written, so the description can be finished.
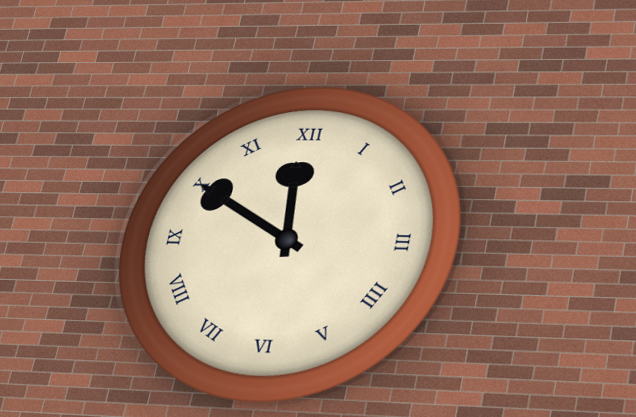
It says 11.50
